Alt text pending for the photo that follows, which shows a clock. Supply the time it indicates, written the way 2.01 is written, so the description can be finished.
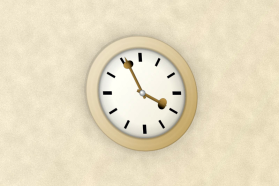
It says 3.56
